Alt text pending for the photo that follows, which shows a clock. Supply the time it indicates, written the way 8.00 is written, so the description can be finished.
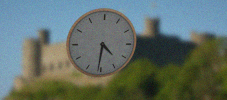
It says 4.31
